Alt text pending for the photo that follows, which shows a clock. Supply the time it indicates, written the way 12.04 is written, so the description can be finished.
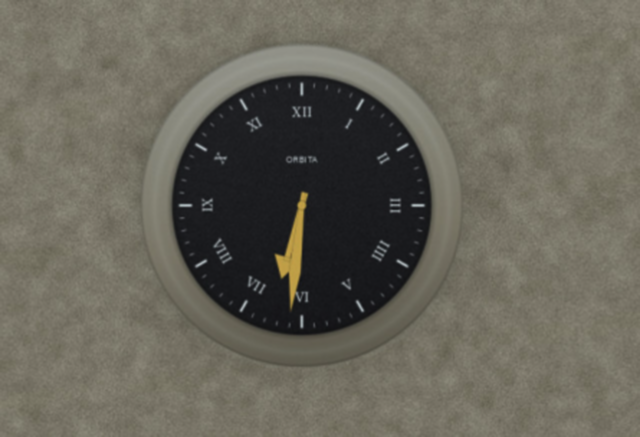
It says 6.31
